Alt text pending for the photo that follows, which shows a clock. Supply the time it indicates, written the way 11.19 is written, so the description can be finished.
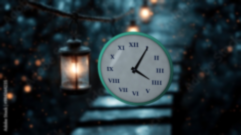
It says 4.05
